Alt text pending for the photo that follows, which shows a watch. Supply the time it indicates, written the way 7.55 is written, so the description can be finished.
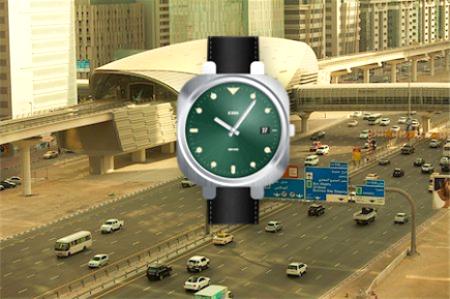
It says 10.06
